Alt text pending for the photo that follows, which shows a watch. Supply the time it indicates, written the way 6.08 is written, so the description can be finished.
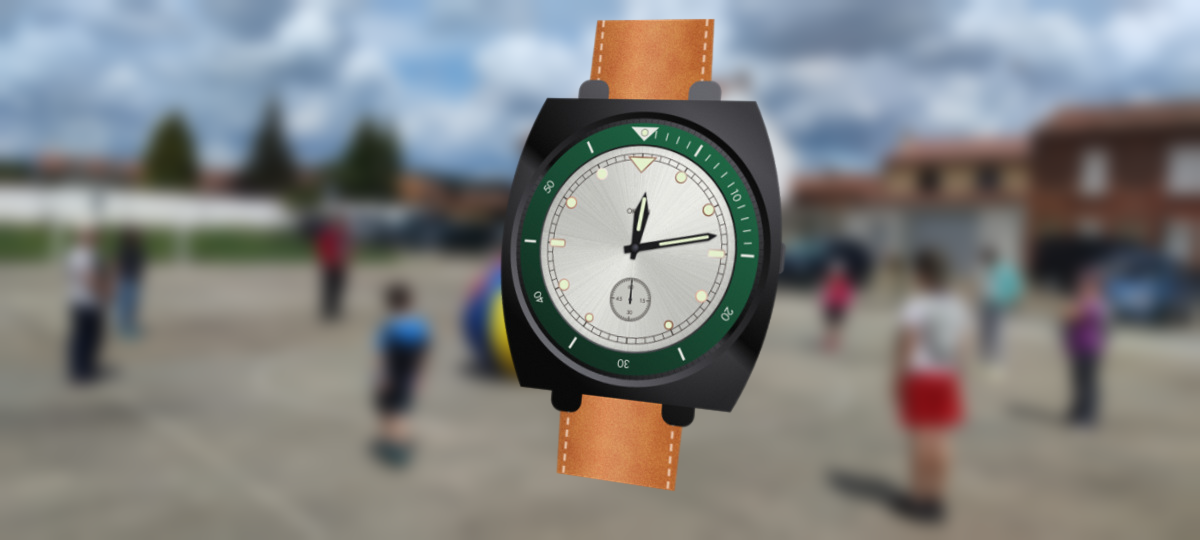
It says 12.13
